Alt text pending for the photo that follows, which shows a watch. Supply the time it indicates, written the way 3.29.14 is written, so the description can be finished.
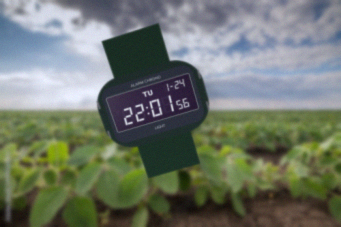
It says 22.01.56
